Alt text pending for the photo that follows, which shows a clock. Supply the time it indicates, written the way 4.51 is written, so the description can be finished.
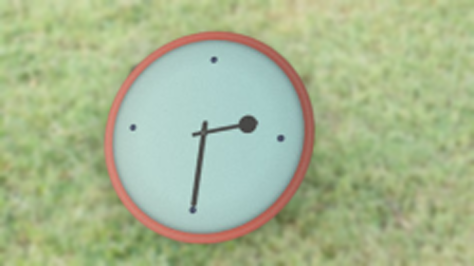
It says 2.30
